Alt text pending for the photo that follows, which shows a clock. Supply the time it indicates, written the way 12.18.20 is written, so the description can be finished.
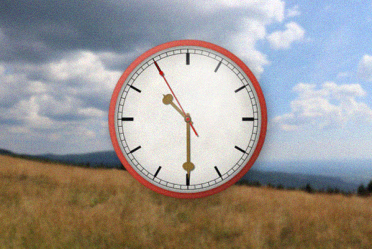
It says 10.29.55
